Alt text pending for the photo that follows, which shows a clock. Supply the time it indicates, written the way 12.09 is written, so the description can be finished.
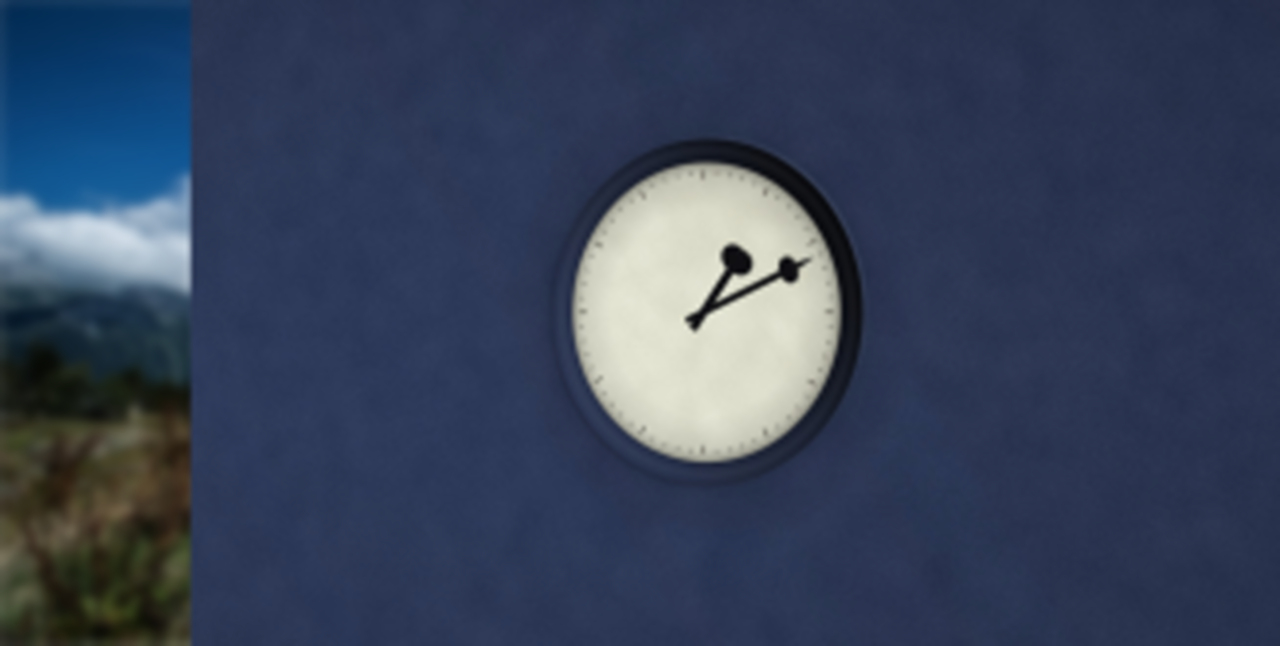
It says 1.11
